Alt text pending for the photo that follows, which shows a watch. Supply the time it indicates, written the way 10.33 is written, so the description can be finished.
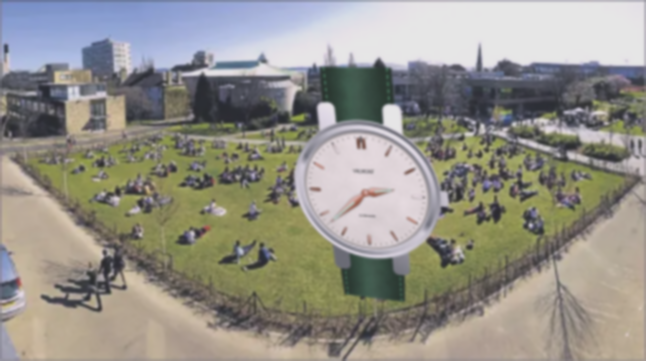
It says 2.38
